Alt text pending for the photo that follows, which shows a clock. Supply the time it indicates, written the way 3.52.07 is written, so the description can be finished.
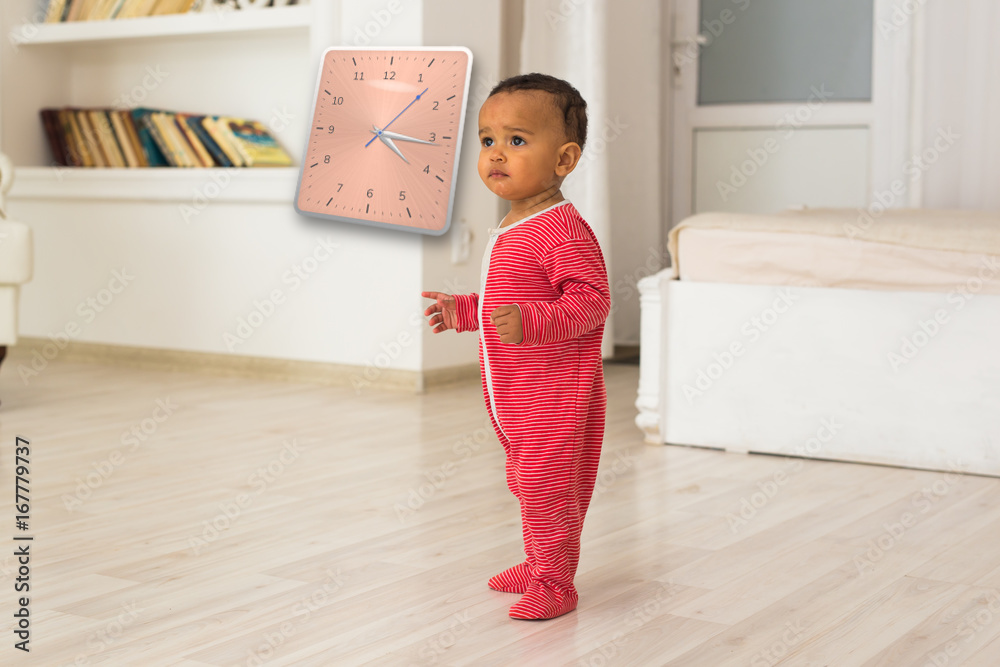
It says 4.16.07
